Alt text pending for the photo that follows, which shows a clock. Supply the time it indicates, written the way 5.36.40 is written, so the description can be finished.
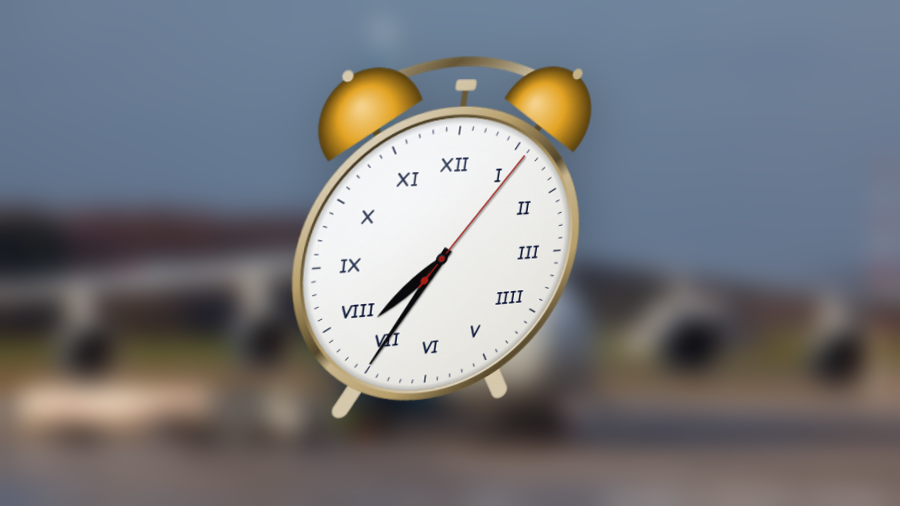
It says 7.35.06
